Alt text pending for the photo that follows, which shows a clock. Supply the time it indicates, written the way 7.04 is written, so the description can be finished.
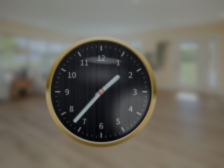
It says 1.37
